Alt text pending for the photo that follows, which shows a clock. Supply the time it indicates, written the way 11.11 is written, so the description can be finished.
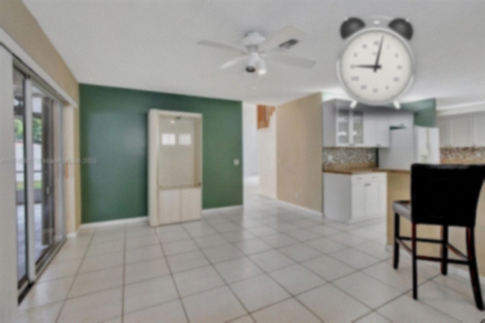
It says 9.02
